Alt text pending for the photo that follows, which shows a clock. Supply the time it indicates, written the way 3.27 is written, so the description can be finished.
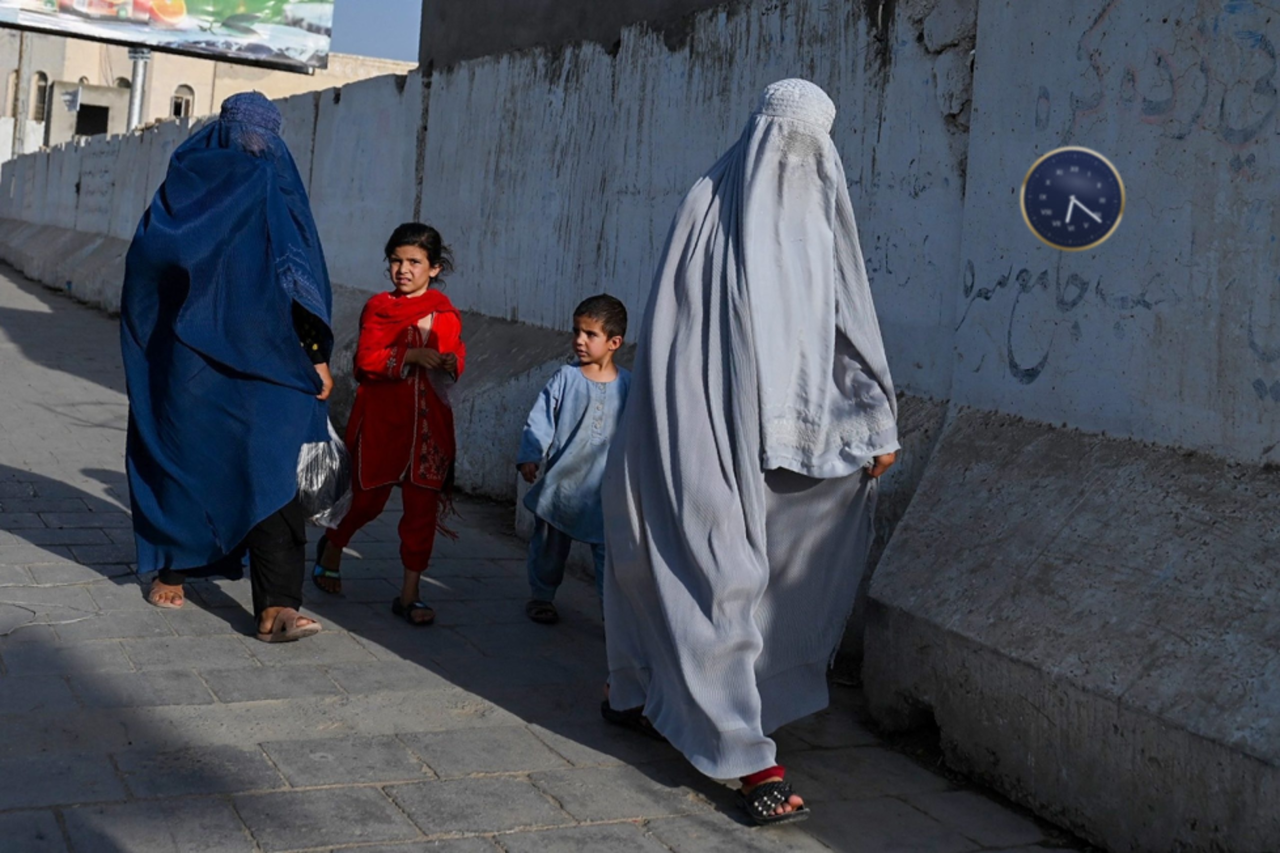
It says 6.21
